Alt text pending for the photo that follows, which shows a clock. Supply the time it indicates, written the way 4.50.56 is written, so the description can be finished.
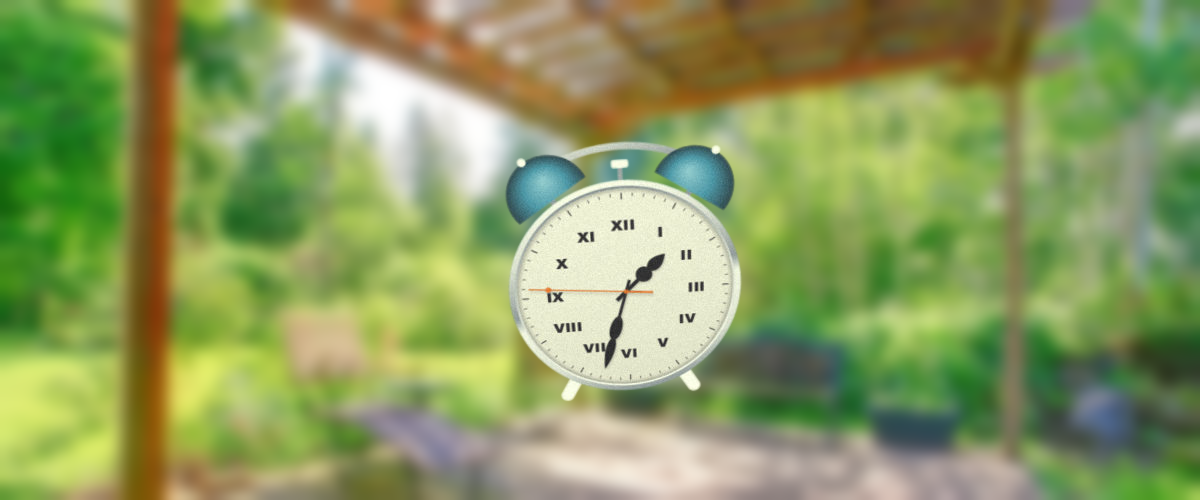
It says 1.32.46
